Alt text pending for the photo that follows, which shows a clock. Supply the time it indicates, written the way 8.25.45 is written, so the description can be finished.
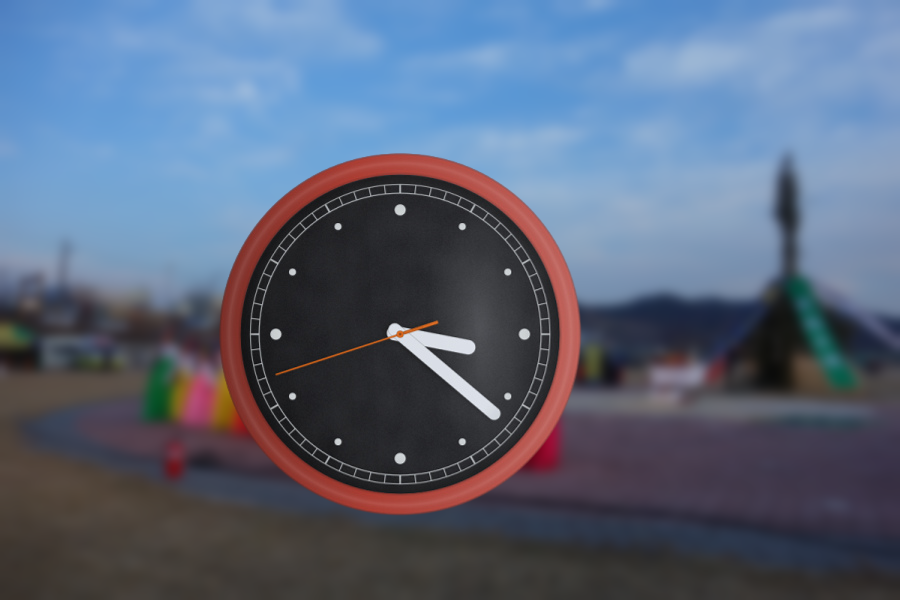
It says 3.21.42
